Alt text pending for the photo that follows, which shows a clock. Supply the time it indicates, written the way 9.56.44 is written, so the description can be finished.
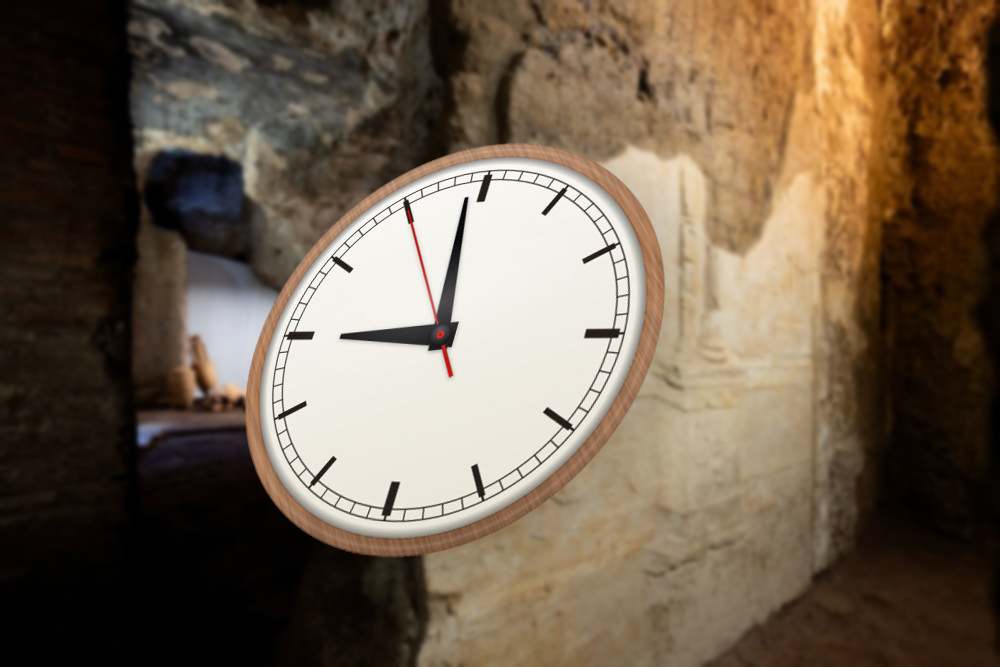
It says 8.58.55
